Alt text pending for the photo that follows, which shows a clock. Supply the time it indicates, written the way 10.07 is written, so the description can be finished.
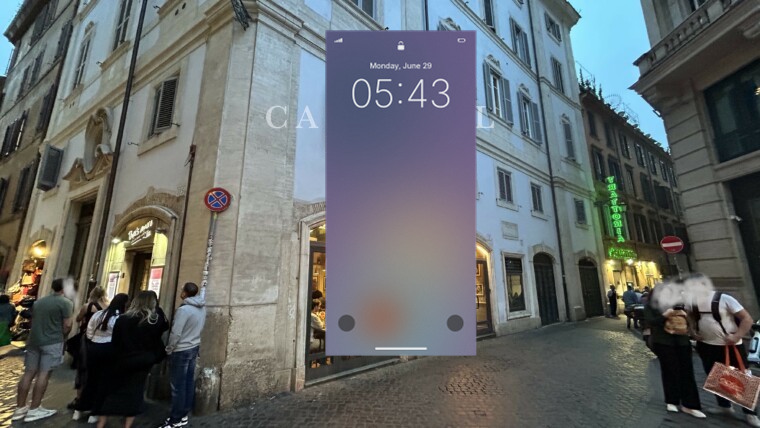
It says 5.43
